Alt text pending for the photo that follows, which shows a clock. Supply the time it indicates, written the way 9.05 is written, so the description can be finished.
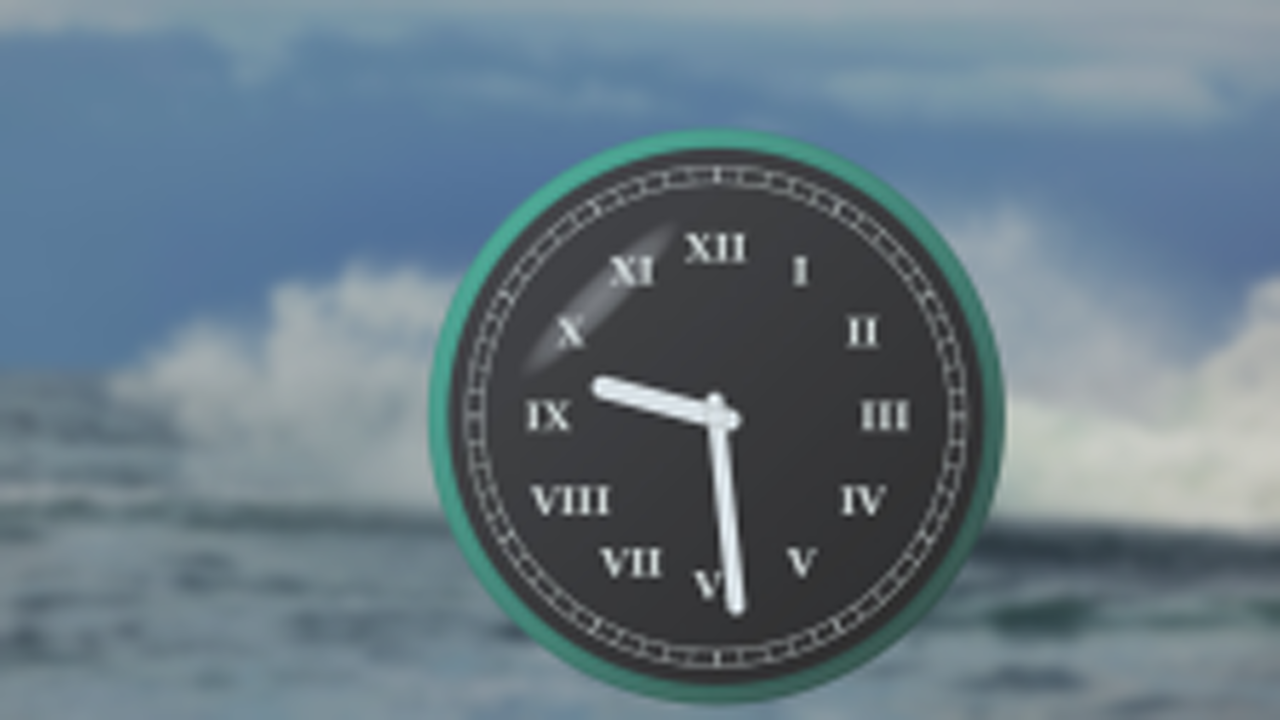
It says 9.29
